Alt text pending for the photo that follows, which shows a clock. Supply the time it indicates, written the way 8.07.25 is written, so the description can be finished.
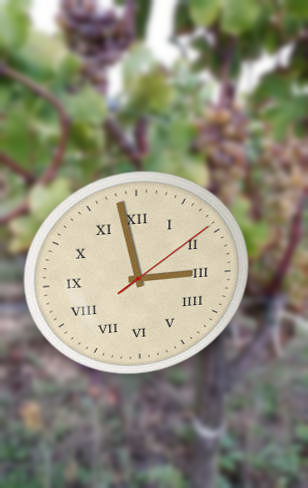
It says 2.58.09
